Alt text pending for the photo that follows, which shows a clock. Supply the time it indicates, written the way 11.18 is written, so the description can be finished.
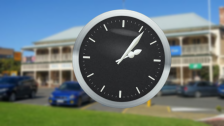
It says 2.06
